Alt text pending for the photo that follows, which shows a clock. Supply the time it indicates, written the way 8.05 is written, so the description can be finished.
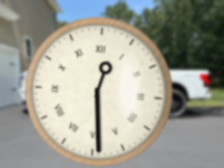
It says 12.29
